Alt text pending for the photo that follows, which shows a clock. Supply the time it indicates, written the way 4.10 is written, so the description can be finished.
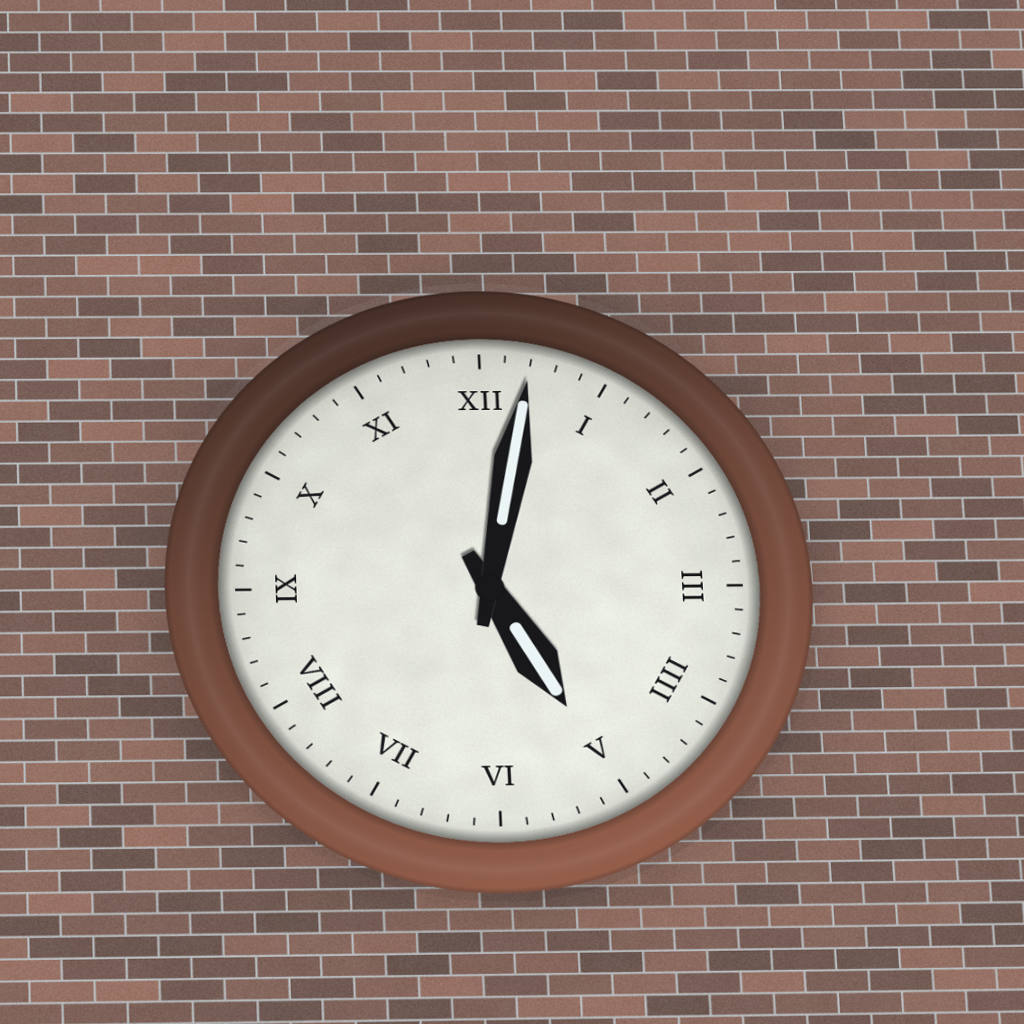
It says 5.02
